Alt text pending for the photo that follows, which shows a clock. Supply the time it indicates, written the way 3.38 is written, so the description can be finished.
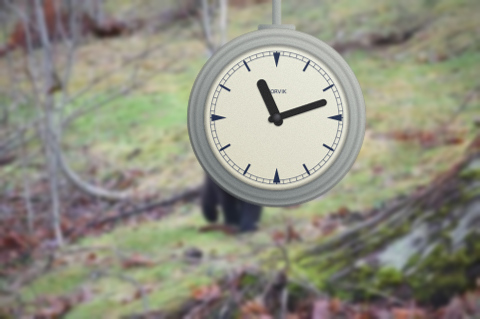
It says 11.12
